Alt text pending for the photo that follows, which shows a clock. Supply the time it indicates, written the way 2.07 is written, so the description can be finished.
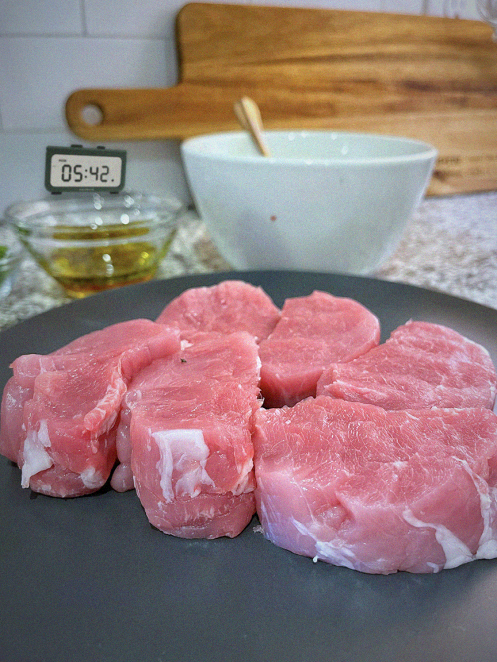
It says 5.42
